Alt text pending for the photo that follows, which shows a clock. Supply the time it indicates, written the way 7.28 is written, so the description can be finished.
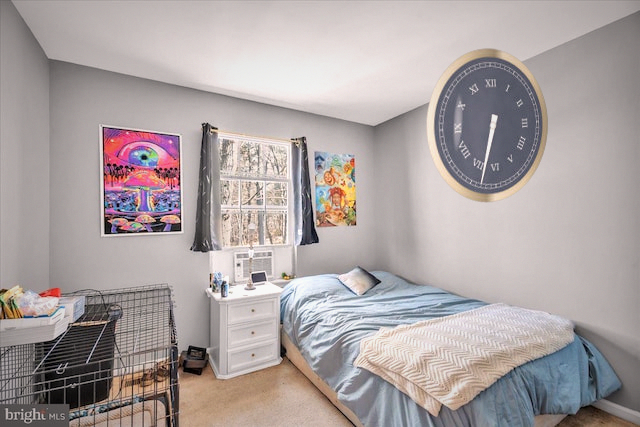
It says 6.33
